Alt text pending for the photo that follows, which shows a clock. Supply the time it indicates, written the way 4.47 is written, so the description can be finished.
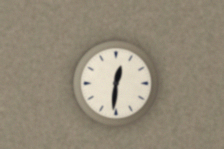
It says 12.31
